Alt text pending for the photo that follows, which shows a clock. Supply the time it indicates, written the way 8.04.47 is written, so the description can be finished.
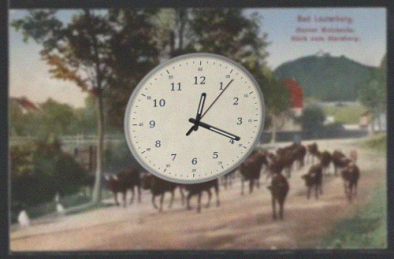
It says 12.19.06
